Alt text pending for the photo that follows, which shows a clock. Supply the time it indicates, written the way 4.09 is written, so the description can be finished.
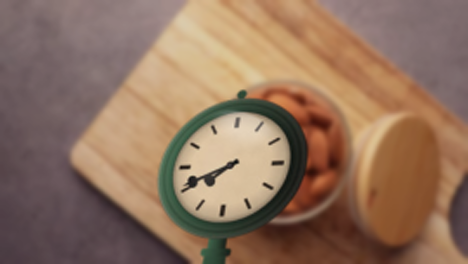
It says 7.41
